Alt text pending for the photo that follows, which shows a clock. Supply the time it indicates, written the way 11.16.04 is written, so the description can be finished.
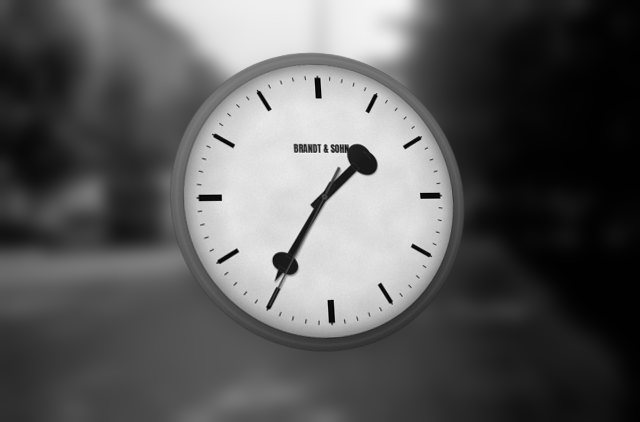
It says 1.35.35
